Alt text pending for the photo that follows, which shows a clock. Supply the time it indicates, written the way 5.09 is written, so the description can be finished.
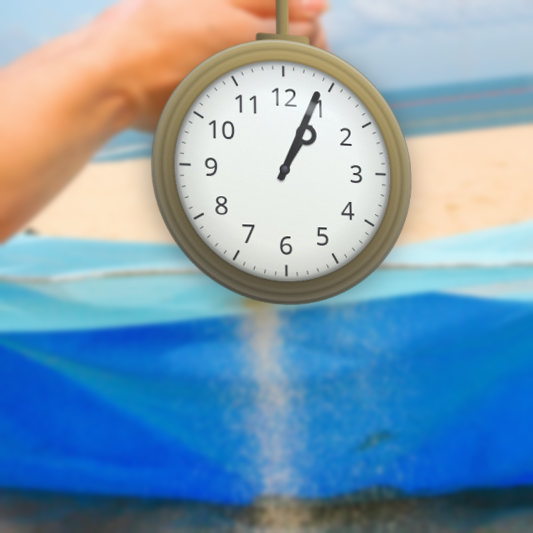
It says 1.04
